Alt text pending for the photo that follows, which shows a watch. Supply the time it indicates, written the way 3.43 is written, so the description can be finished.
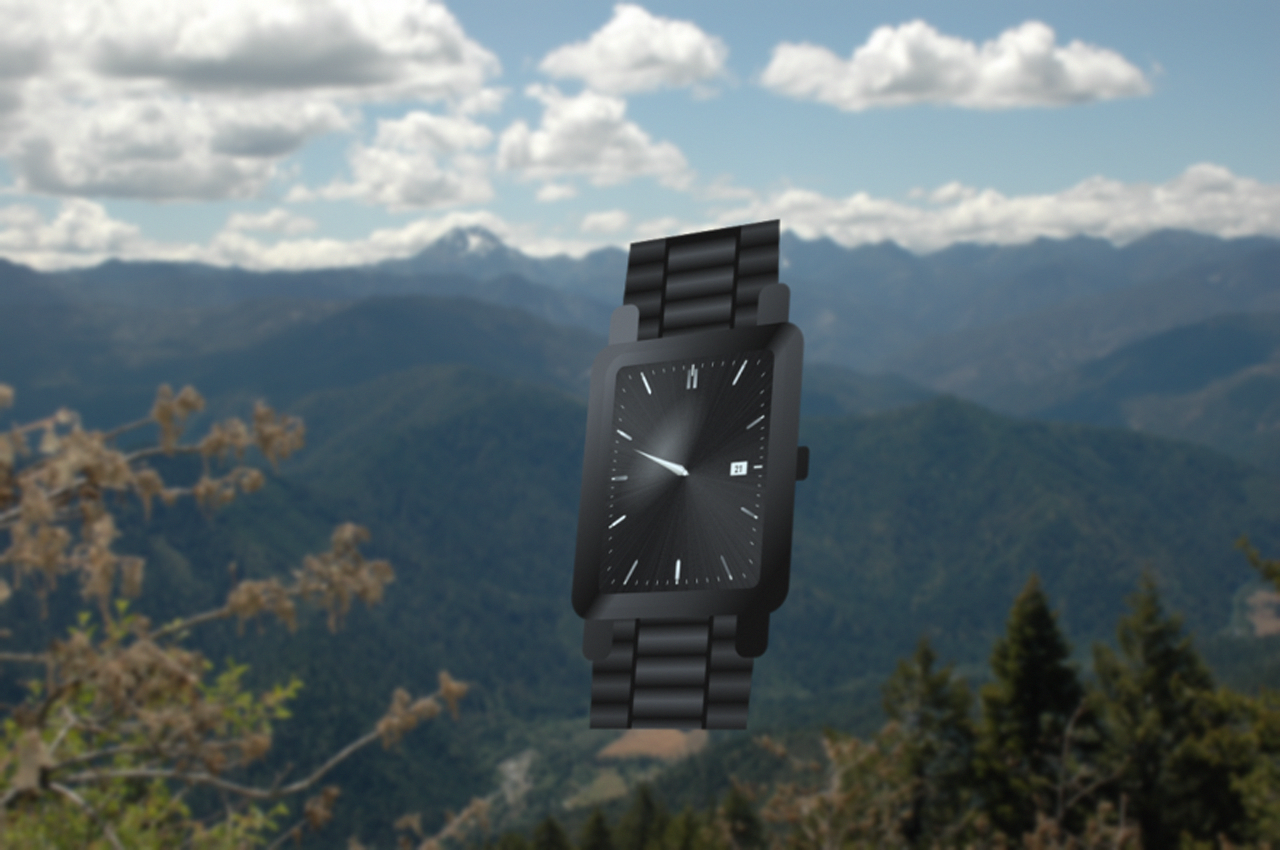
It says 9.49
